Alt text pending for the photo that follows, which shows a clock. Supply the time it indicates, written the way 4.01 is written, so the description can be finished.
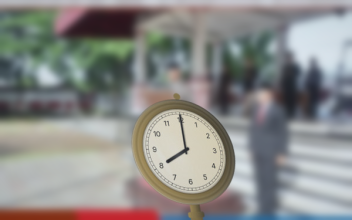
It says 8.00
